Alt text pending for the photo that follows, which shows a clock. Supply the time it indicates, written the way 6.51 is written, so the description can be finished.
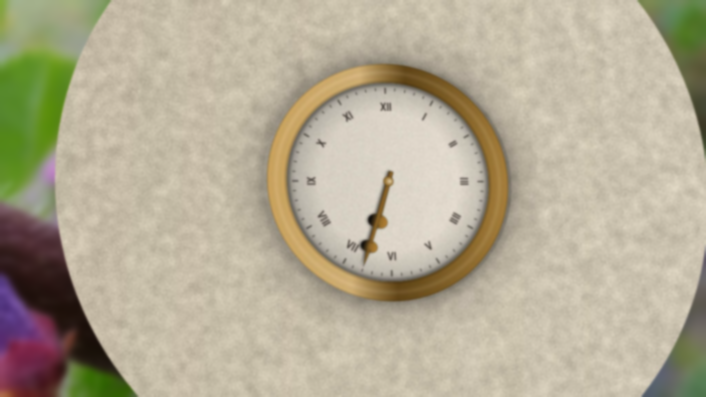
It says 6.33
